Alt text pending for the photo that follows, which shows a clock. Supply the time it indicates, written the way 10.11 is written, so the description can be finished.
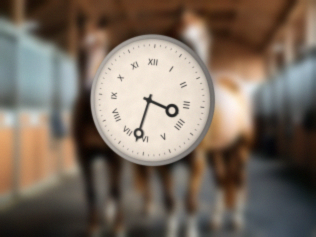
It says 3.32
